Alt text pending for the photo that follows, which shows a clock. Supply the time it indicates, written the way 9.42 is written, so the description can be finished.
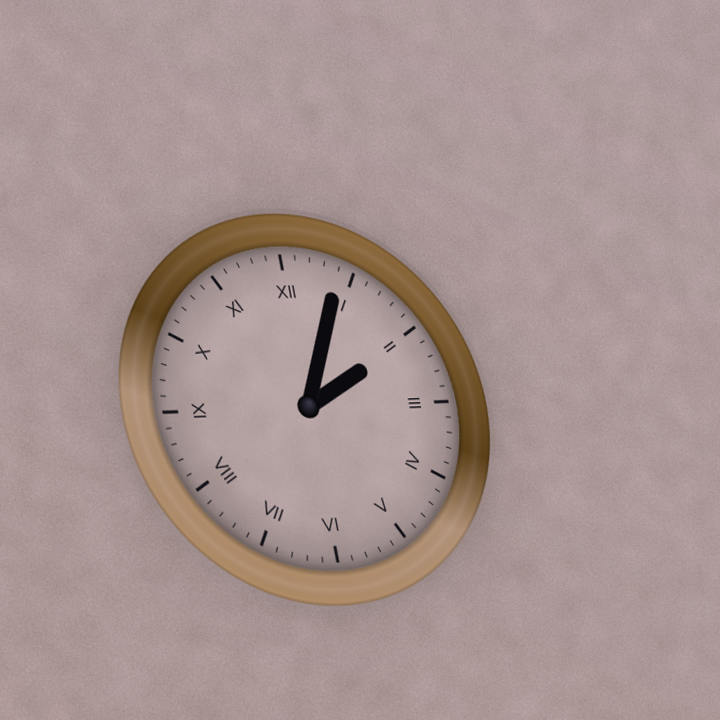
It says 2.04
